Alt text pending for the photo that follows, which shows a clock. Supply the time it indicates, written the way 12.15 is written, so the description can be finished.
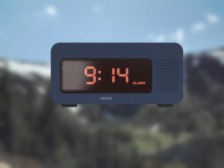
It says 9.14
